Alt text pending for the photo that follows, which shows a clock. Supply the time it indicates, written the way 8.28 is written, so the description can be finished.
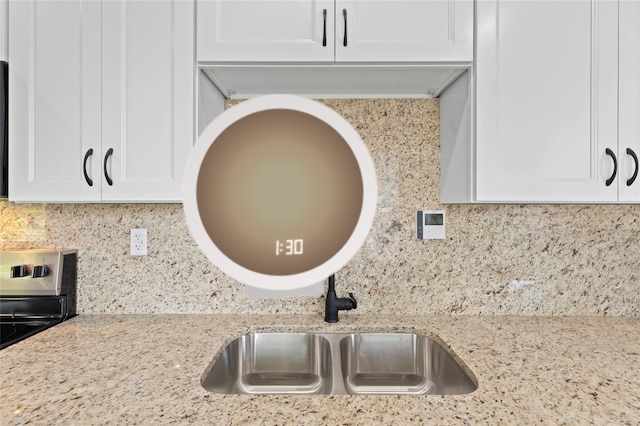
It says 1.30
